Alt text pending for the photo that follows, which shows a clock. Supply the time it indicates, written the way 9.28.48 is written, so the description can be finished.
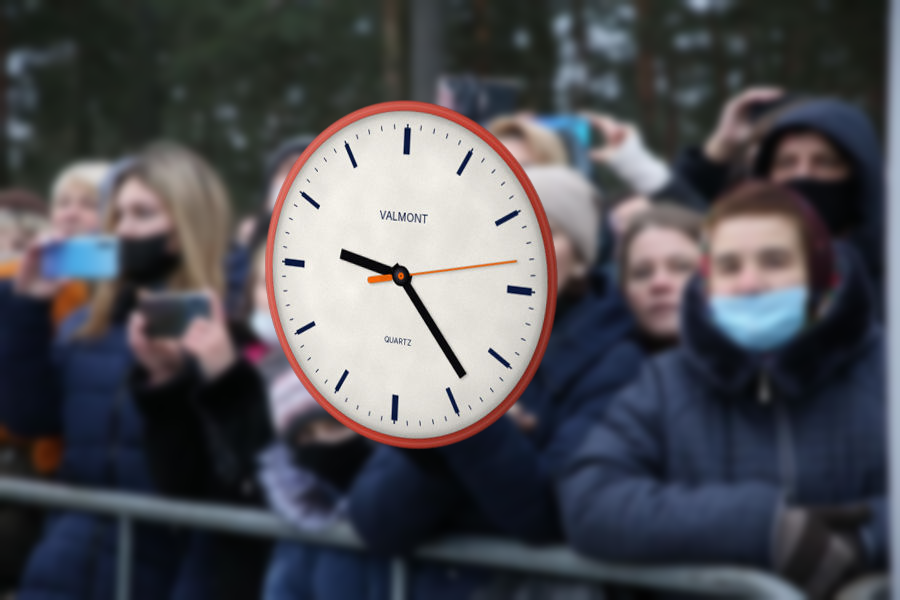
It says 9.23.13
